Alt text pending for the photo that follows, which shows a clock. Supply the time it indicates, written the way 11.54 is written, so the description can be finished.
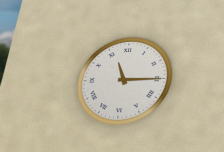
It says 11.15
